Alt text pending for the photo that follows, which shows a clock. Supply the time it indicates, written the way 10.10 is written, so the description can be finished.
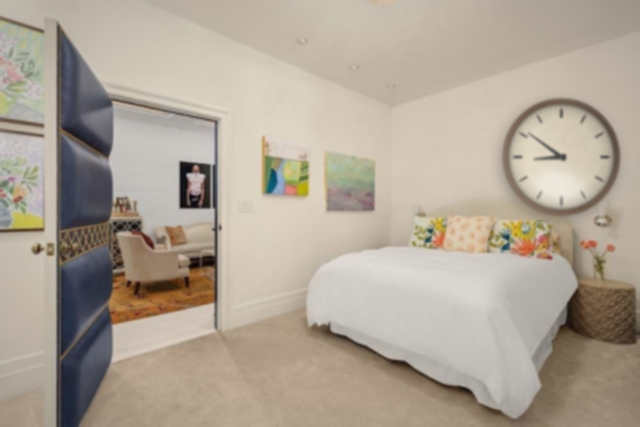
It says 8.51
